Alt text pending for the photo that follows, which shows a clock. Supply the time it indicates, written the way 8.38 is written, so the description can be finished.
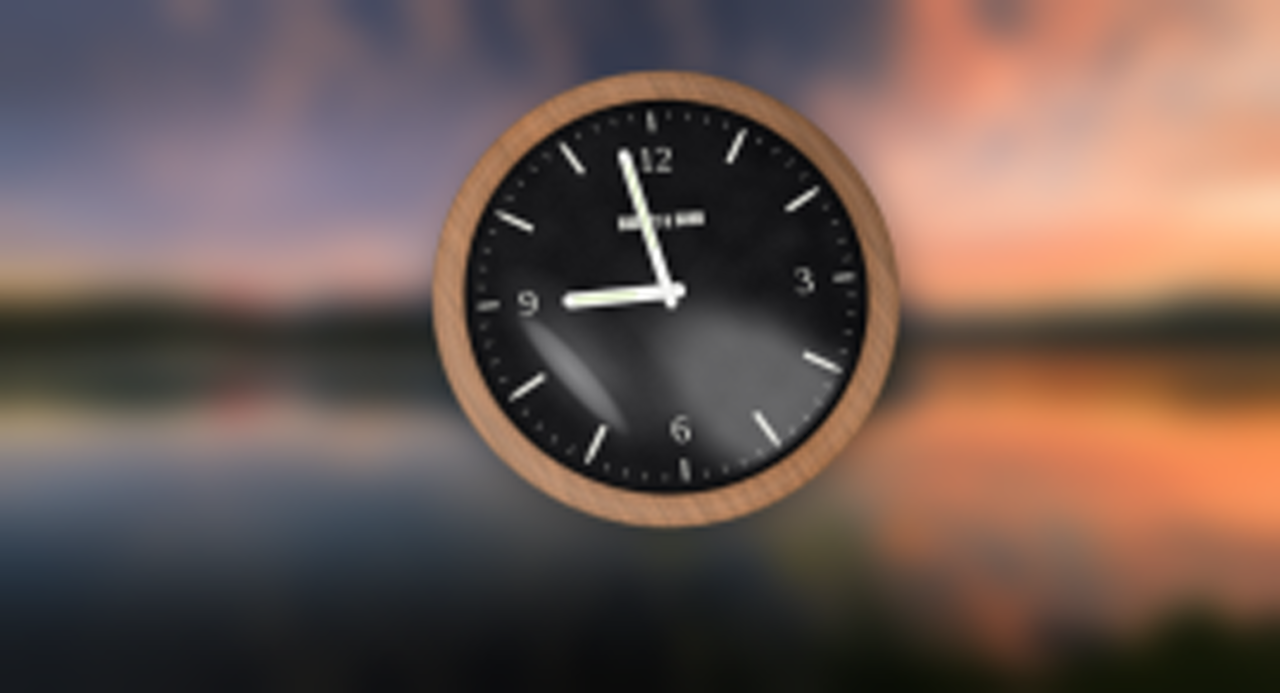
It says 8.58
